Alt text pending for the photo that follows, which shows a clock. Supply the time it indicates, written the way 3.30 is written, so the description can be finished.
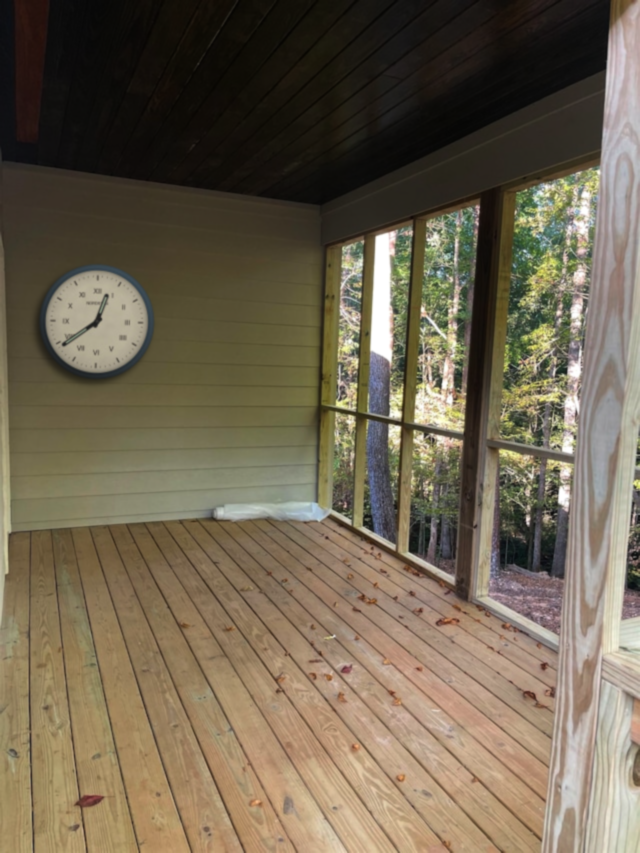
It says 12.39
